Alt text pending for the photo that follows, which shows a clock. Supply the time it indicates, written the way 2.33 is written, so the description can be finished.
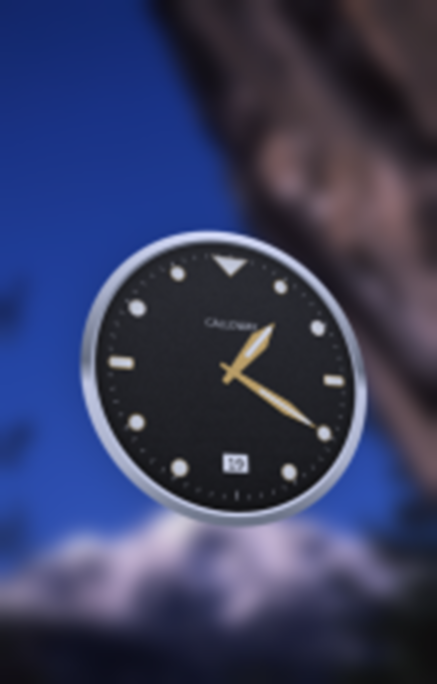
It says 1.20
